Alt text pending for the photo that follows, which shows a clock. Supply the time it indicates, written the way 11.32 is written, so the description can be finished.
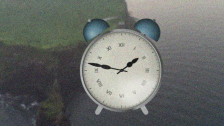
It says 1.47
